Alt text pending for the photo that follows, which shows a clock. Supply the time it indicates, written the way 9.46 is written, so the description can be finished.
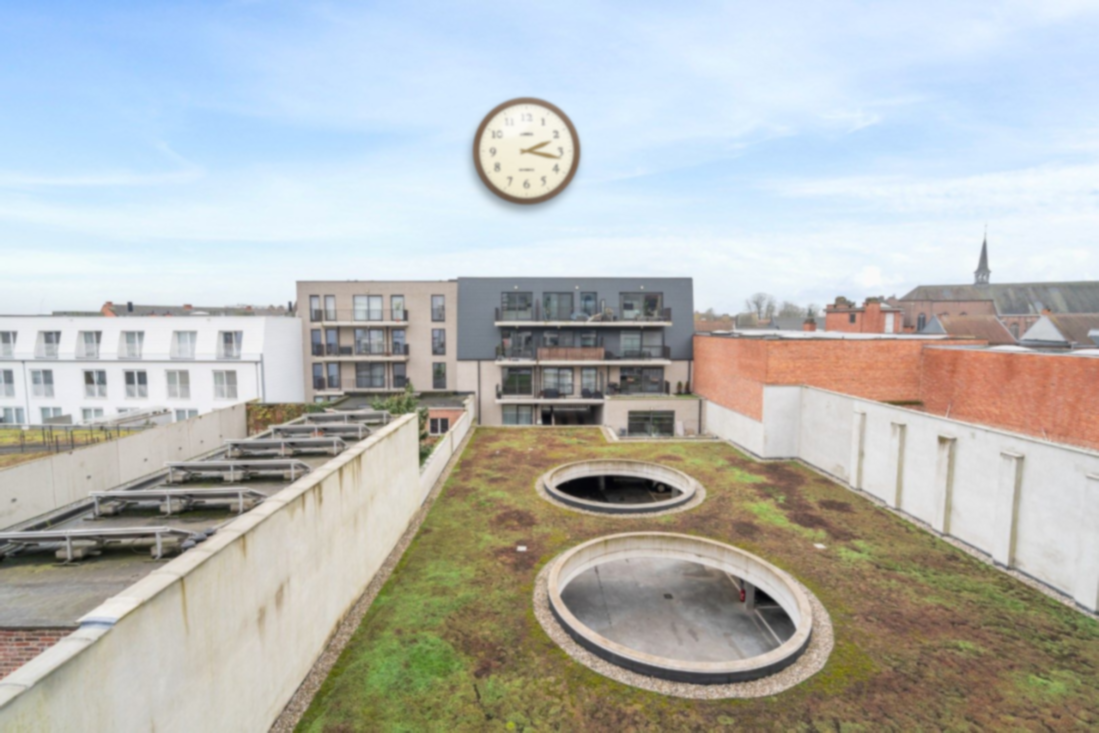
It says 2.17
